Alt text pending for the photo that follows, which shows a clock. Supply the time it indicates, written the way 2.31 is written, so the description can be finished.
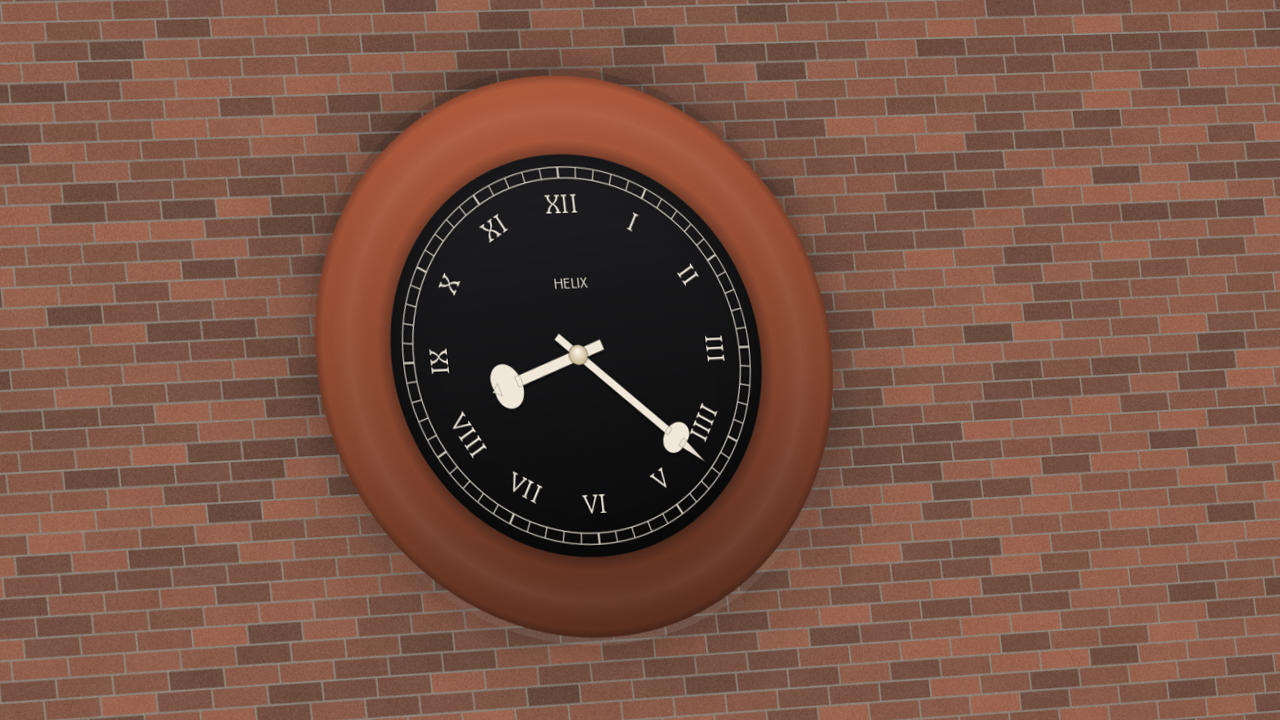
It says 8.22
